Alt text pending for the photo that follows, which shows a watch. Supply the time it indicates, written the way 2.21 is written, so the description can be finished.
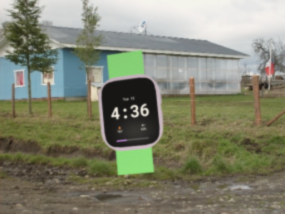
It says 4.36
